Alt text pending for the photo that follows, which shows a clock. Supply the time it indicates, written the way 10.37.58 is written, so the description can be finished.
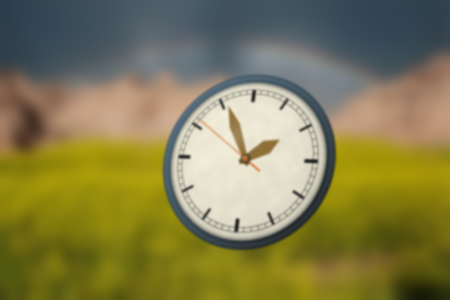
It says 1.55.51
